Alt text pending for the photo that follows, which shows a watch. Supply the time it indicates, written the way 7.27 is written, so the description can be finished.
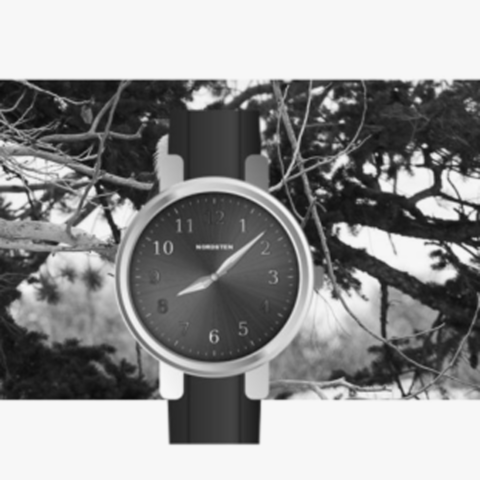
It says 8.08
